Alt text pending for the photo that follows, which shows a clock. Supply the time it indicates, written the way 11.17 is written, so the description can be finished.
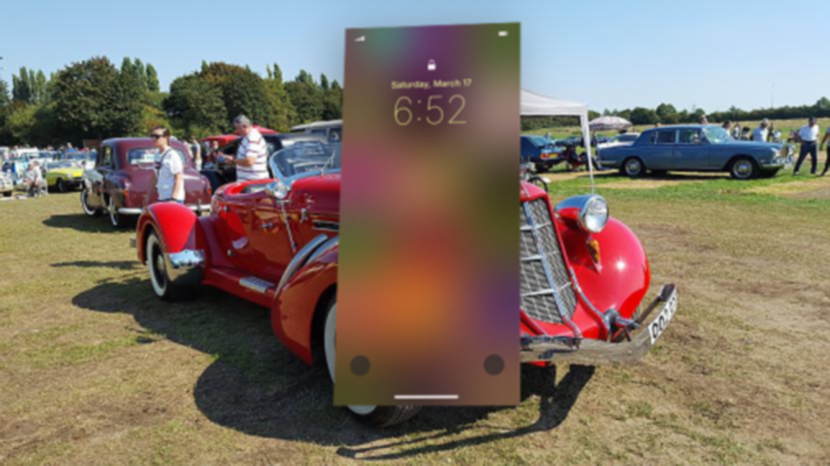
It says 6.52
